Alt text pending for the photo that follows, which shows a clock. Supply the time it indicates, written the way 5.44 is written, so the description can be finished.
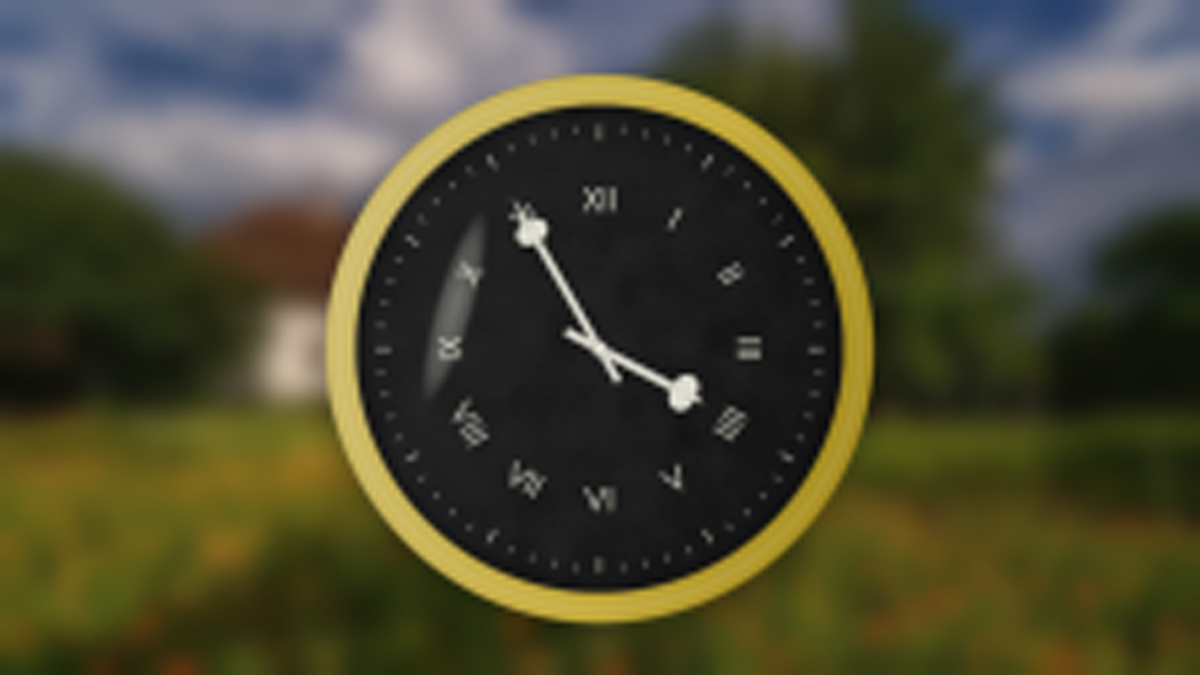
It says 3.55
